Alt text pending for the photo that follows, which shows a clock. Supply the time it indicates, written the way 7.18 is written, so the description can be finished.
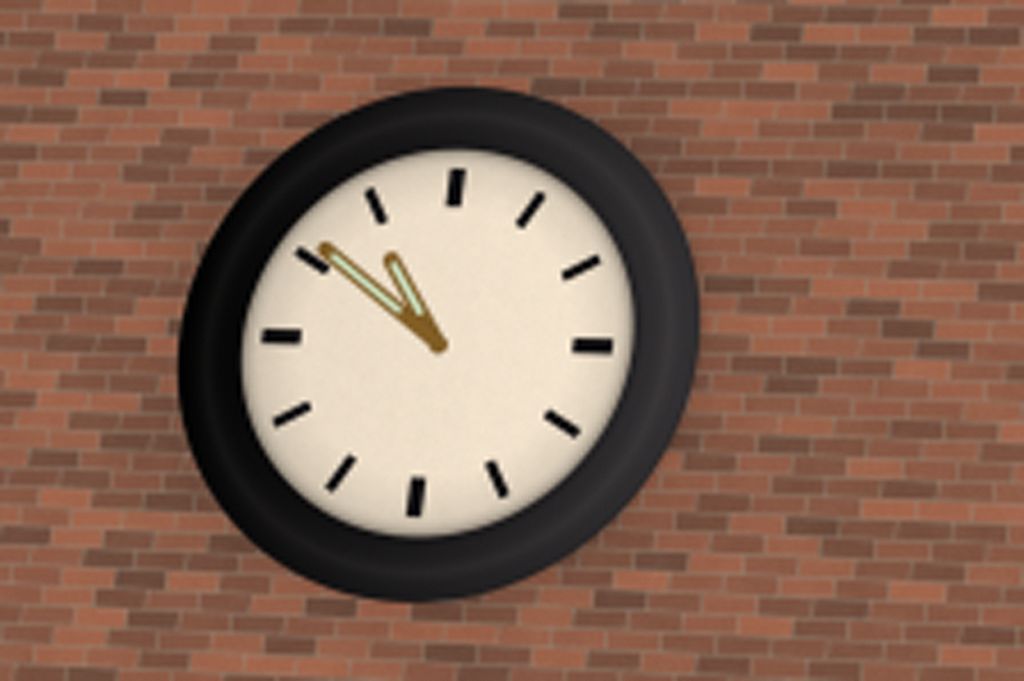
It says 10.51
